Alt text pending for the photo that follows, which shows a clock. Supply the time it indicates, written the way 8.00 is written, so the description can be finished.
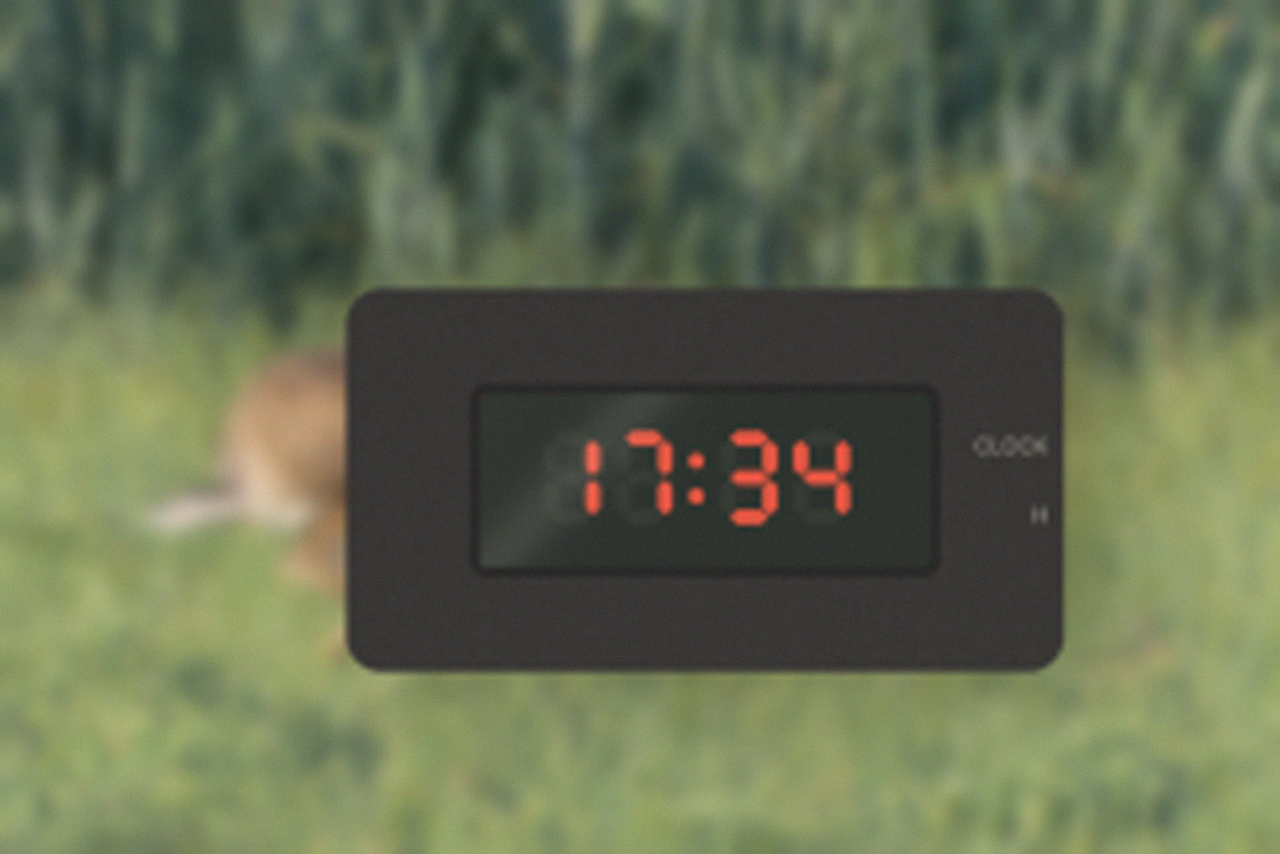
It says 17.34
